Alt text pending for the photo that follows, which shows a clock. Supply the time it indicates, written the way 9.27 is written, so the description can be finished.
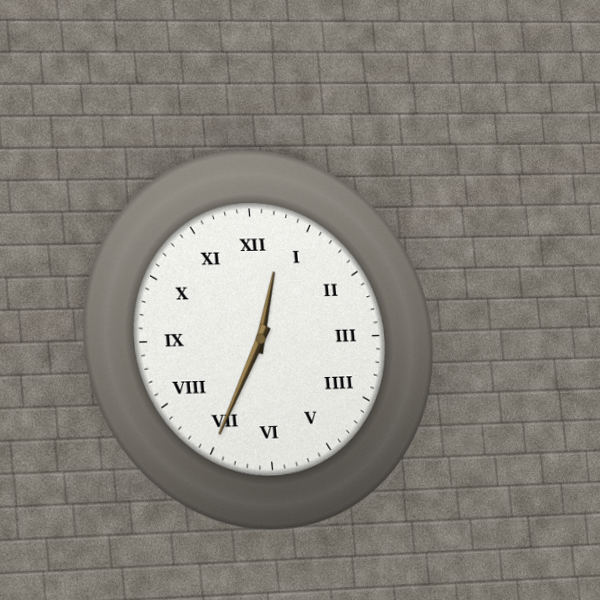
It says 12.35
